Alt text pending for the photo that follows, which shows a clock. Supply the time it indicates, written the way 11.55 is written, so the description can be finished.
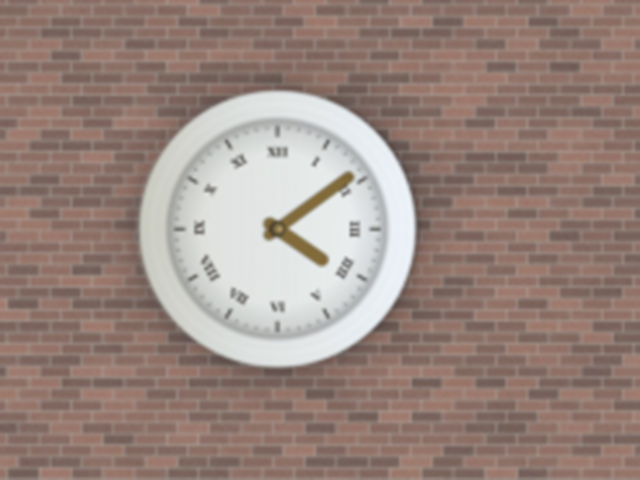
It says 4.09
